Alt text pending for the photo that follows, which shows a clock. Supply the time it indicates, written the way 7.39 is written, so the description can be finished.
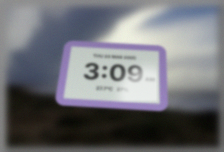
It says 3.09
